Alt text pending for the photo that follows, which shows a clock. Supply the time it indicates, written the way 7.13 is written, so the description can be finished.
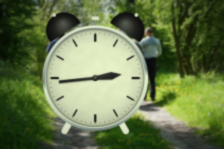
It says 2.44
